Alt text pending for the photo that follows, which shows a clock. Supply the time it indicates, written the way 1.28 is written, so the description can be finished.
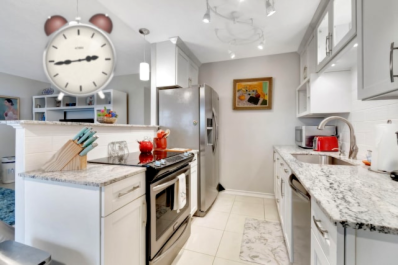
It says 2.44
